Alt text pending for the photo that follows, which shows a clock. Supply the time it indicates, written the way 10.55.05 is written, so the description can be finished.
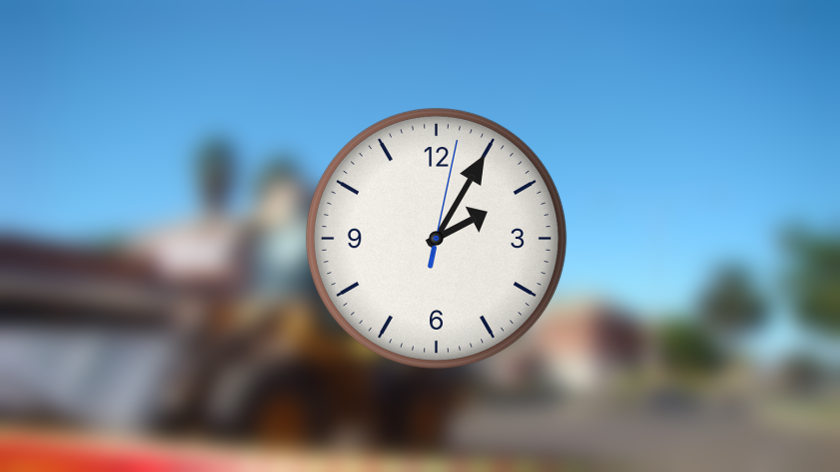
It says 2.05.02
